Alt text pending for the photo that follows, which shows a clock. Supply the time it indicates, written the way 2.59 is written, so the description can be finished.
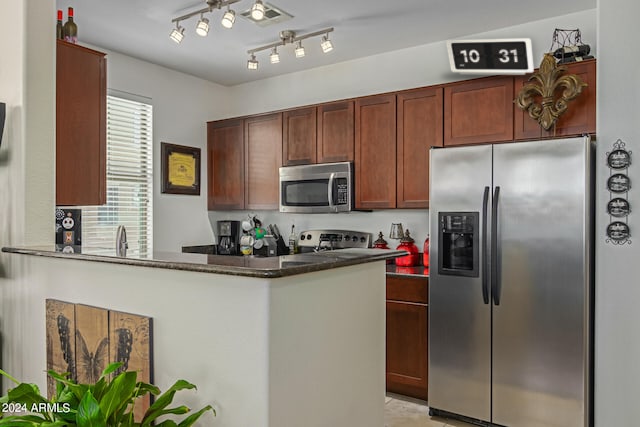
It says 10.31
